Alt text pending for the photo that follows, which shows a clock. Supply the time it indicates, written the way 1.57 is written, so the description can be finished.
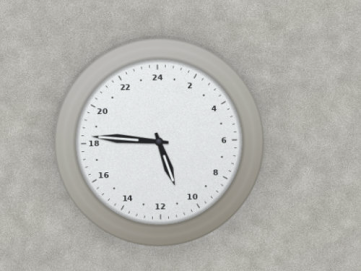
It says 10.46
